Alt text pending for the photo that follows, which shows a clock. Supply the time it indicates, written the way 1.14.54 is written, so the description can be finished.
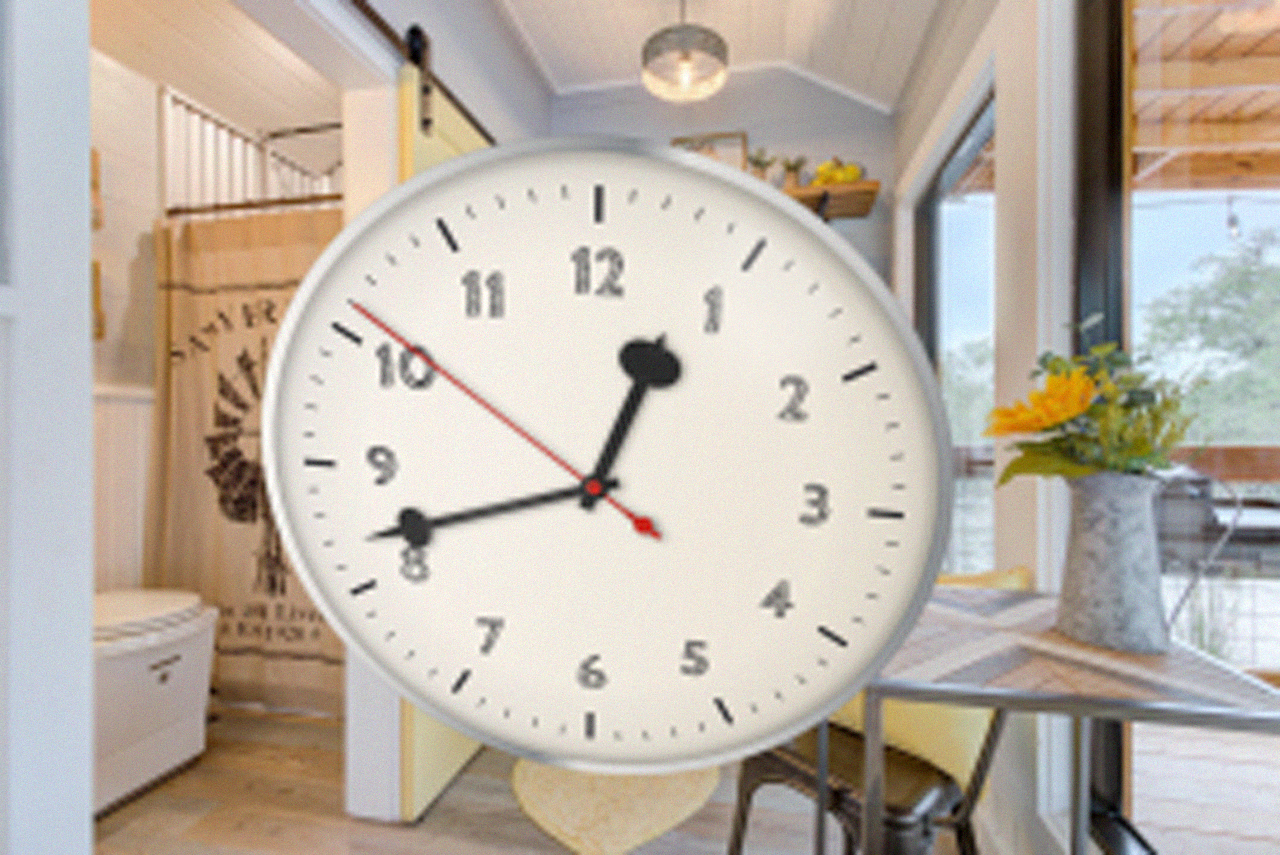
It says 12.41.51
